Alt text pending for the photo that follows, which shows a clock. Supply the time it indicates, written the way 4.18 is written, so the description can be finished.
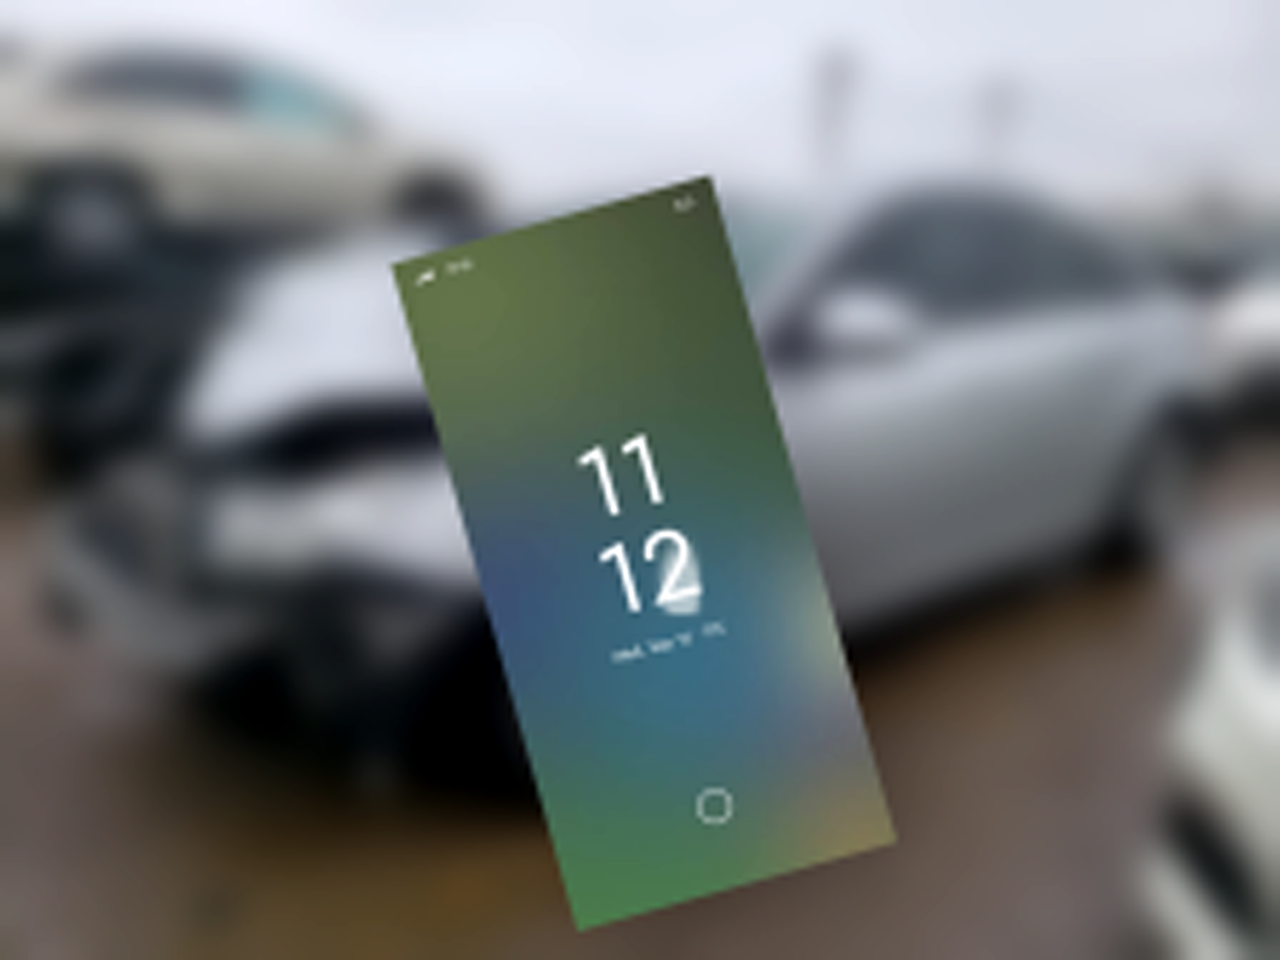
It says 11.12
